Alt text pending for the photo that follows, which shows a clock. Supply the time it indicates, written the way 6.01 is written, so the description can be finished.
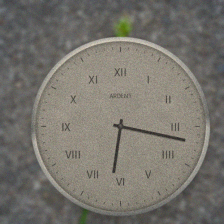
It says 6.17
